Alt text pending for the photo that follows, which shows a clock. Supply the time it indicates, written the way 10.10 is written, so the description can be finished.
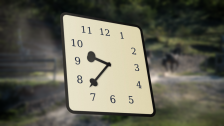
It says 9.37
